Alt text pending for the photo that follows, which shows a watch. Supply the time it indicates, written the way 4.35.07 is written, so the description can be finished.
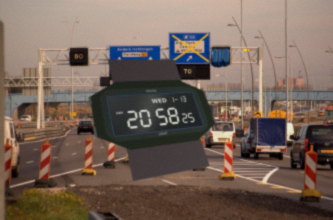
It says 20.58.25
